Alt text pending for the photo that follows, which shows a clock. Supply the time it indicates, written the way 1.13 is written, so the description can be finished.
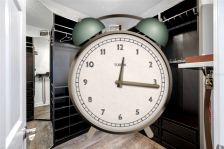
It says 12.16
